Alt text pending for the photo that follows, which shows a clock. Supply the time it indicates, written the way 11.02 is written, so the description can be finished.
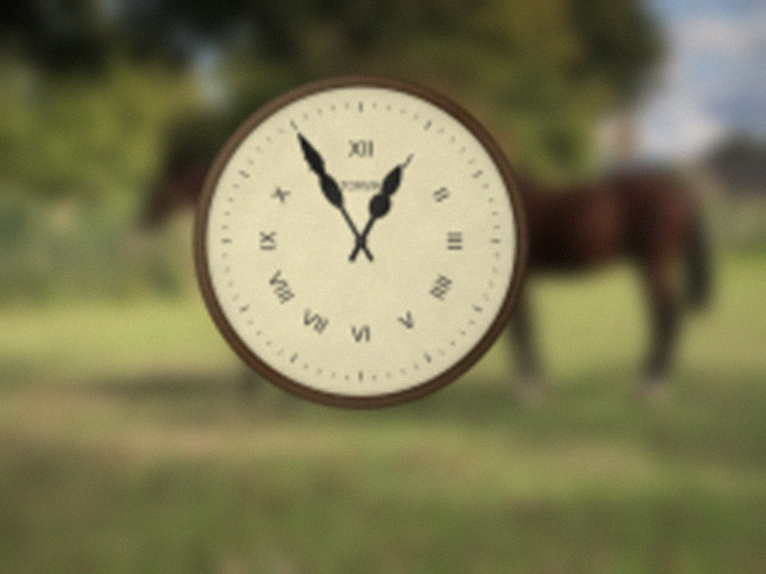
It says 12.55
